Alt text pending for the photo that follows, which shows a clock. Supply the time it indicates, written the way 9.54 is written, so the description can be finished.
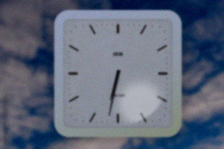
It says 6.32
